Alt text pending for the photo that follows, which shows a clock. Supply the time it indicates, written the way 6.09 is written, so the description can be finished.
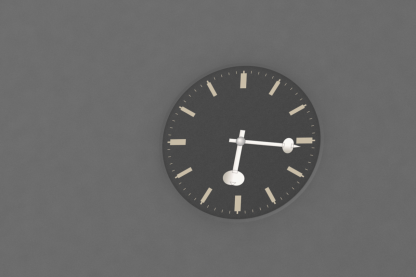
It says 6.16
